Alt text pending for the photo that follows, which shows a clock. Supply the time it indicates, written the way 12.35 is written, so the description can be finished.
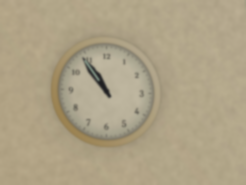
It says 10.54
